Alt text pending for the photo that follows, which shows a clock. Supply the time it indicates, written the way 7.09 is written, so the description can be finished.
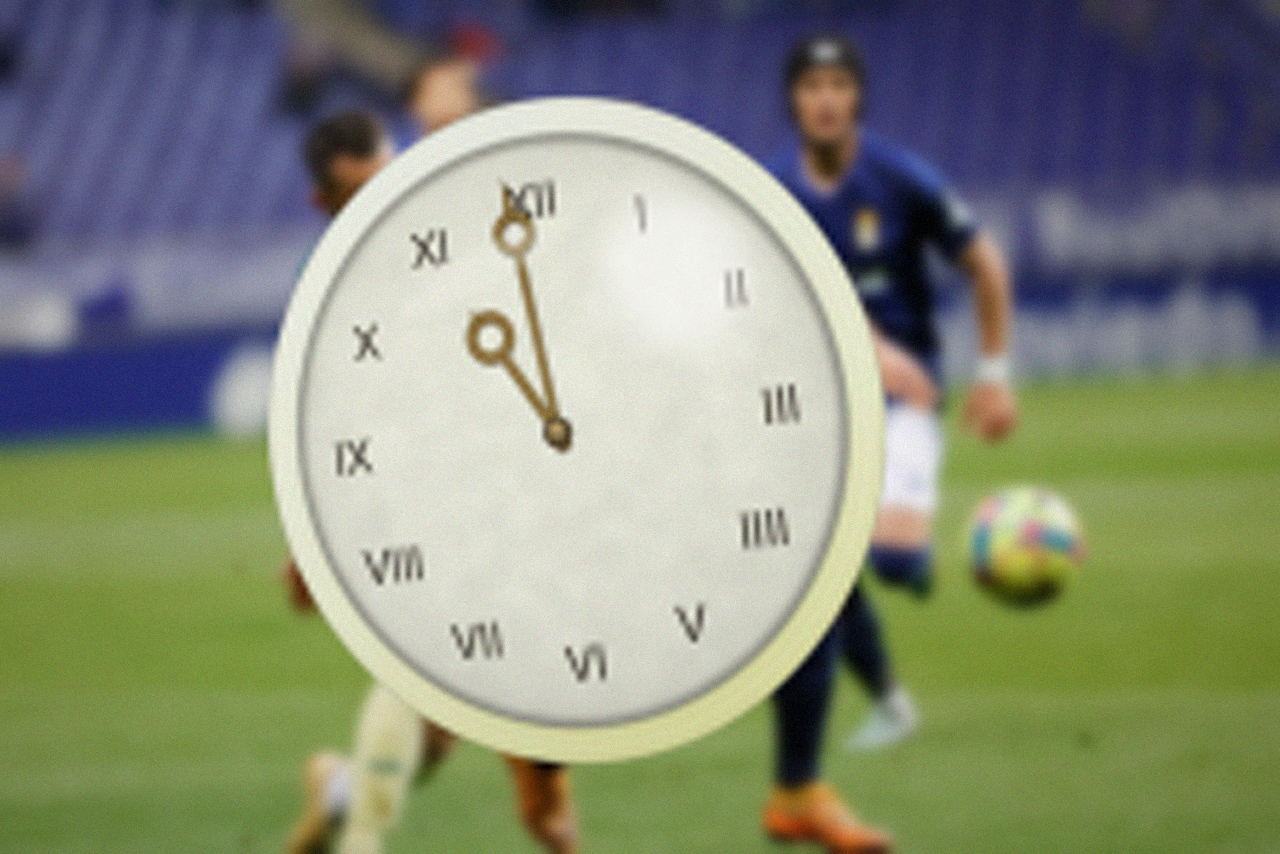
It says 10.59
